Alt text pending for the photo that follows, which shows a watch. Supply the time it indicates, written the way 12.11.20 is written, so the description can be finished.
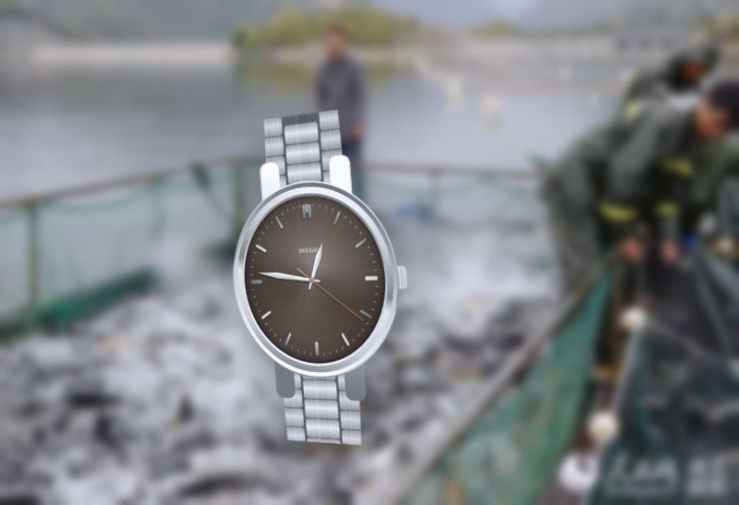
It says 12.46.21
